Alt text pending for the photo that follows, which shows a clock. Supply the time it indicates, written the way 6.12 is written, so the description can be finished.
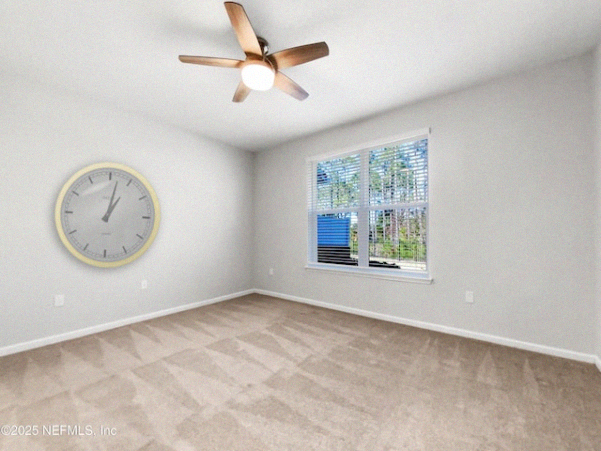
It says 1.02
